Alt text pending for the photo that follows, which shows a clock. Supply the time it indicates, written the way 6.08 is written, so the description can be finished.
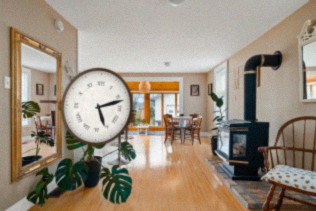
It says 5.12
